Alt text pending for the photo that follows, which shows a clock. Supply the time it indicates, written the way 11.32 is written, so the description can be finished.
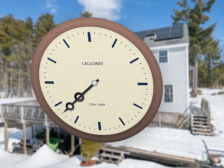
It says 7.38
